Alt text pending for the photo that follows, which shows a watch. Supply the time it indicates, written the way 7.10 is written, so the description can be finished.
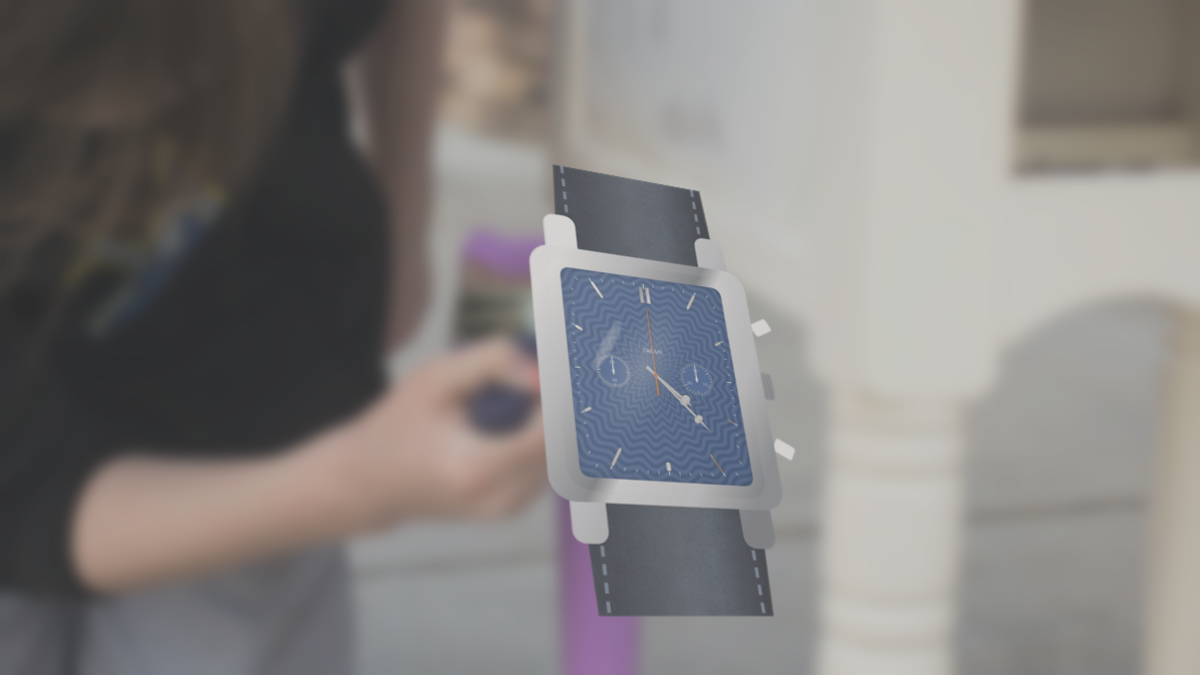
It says 4.23
